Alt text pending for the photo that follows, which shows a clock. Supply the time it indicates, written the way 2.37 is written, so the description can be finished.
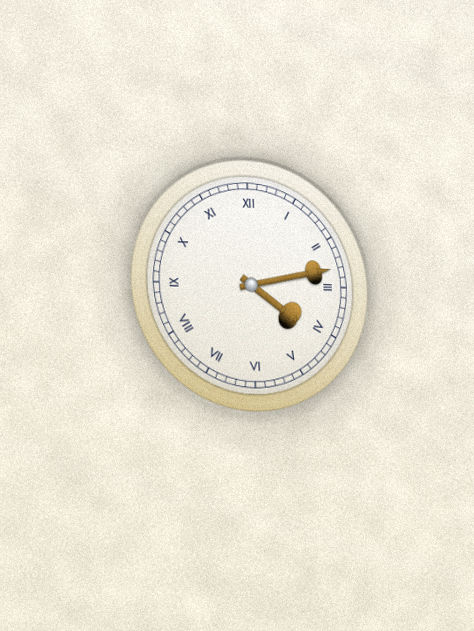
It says 4.13
